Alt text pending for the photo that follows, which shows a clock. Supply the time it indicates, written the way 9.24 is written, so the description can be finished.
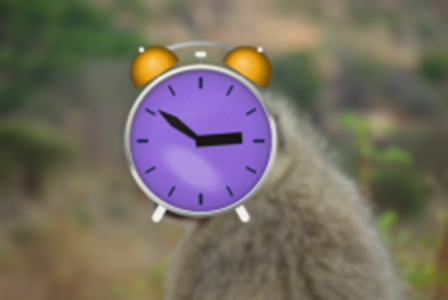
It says 2.51
